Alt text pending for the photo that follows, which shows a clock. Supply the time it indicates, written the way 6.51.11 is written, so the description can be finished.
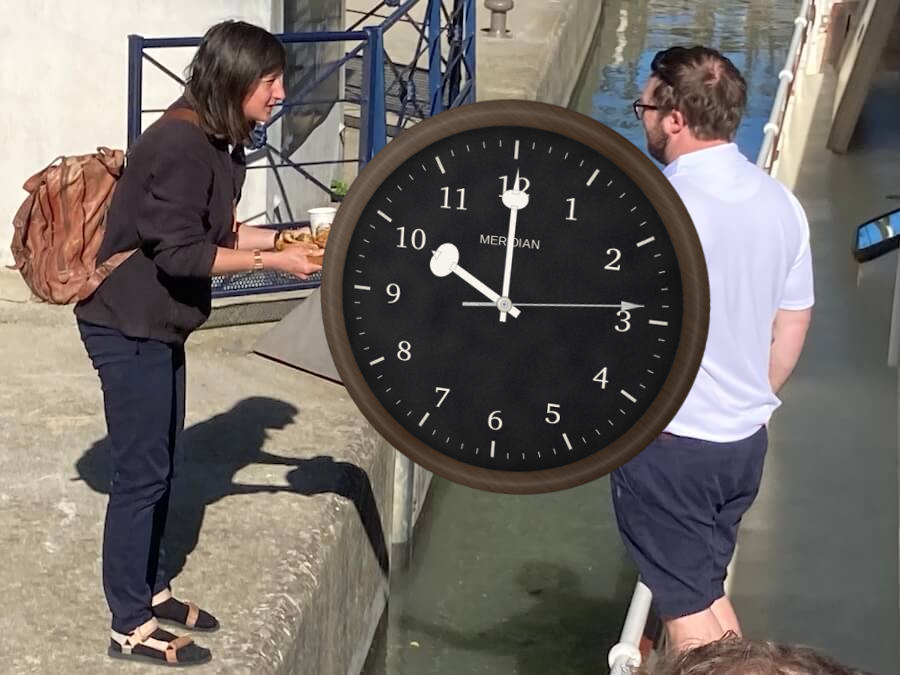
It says 10.00.14
